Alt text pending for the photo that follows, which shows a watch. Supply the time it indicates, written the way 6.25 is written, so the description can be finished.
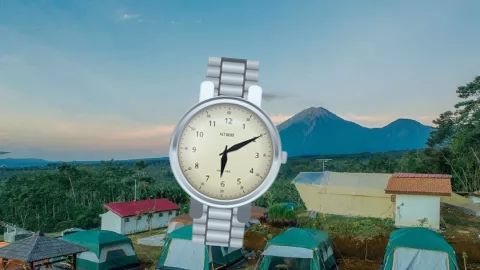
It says 6.10
